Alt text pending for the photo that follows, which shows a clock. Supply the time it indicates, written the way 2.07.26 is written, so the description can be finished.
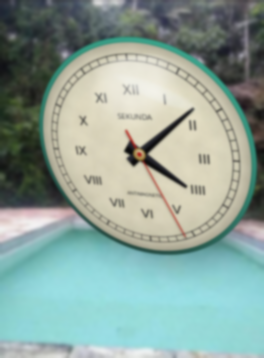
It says 4.08.26
